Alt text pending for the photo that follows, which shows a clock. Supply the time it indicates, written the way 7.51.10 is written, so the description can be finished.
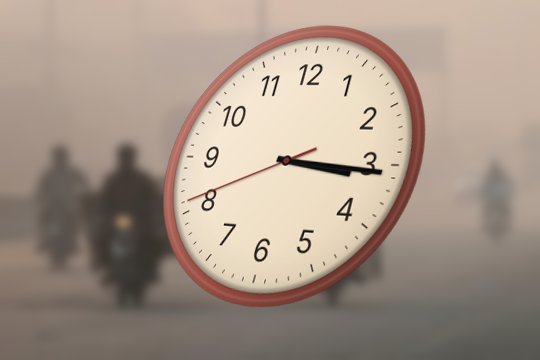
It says 3.15.41
